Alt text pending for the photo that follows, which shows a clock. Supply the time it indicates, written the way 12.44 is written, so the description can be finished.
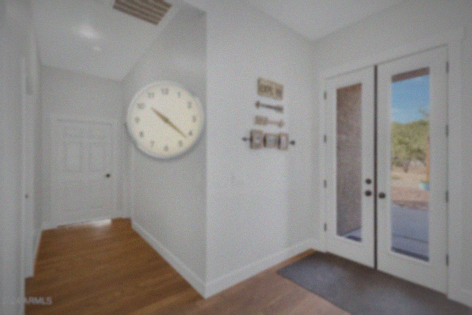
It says 10.22
